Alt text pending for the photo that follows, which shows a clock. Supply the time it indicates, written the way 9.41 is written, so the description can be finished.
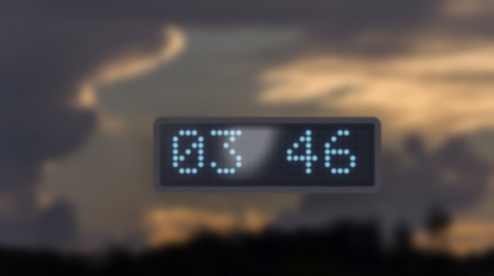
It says 3.46
